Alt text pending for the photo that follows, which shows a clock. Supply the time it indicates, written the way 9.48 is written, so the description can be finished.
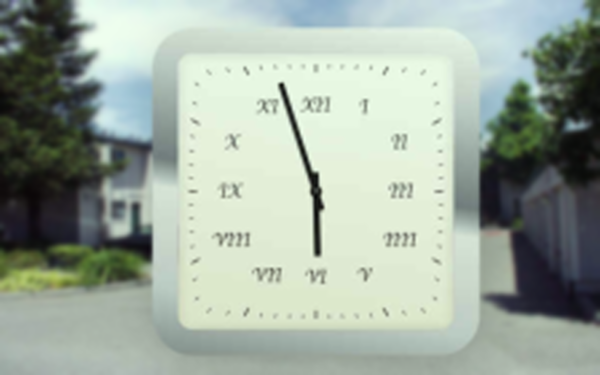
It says 5.57
